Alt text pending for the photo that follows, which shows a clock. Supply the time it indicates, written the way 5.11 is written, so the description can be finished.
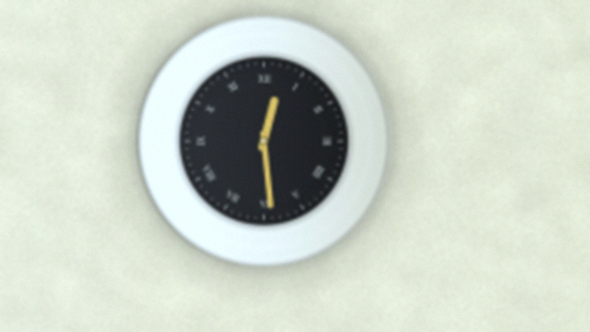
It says 12.29
